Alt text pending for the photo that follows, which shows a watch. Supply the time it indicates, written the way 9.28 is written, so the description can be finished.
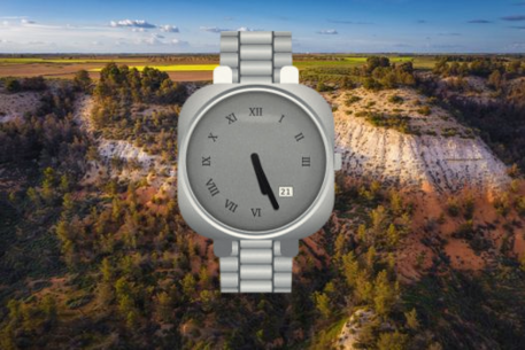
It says 5.26
